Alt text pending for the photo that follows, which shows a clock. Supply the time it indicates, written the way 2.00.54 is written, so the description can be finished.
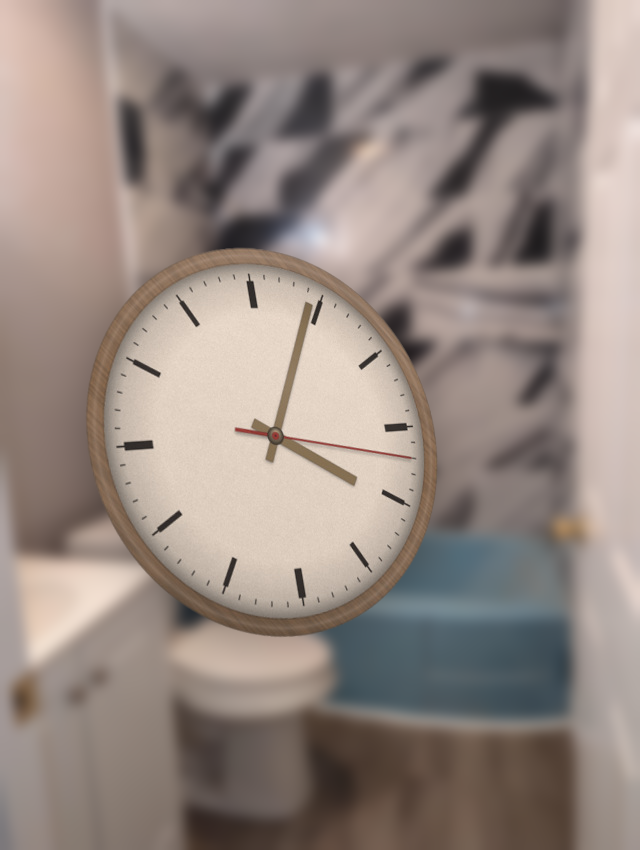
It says 4.04.17
